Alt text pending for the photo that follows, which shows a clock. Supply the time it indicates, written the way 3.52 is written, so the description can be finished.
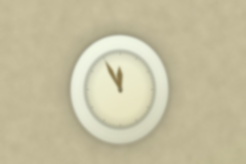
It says 11.55
